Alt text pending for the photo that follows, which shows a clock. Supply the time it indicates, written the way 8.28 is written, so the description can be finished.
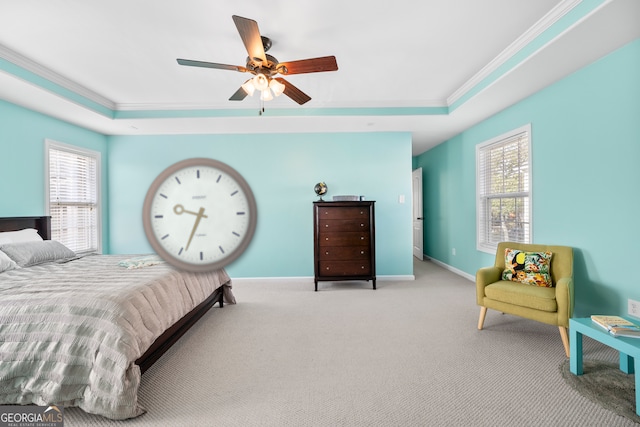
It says 9.34
